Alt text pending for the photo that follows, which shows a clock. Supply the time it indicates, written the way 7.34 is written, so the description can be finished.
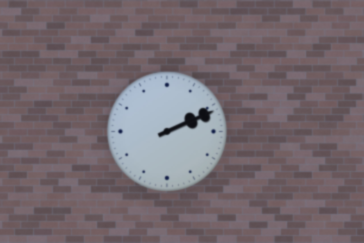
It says 2.11
